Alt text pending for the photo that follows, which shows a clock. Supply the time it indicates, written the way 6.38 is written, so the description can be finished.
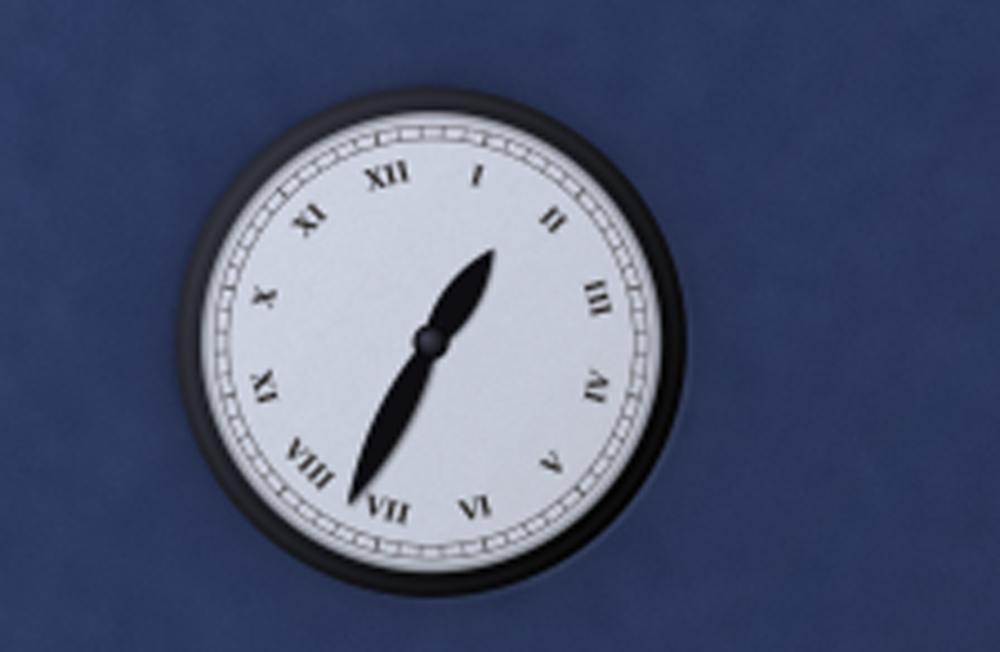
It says 1.37
